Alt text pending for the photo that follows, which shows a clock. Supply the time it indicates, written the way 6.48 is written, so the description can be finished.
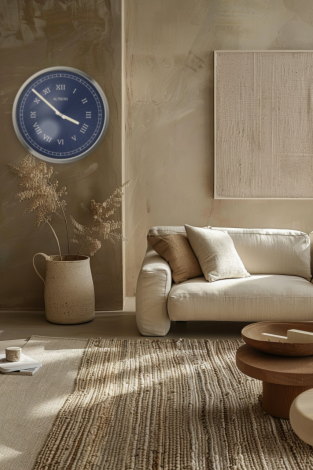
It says 3.52
